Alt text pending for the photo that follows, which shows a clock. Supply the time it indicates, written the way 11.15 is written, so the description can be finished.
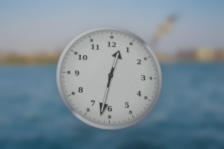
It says 12.32
